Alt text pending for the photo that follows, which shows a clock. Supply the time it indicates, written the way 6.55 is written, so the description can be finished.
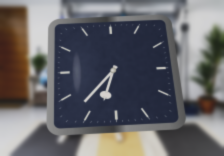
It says 6.37
